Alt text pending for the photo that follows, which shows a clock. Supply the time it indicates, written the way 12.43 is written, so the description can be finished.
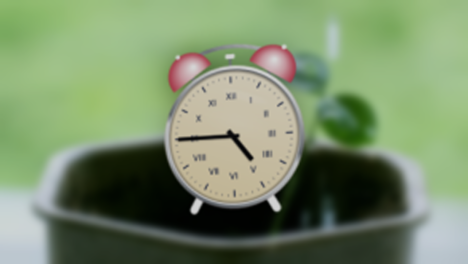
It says 4.45
